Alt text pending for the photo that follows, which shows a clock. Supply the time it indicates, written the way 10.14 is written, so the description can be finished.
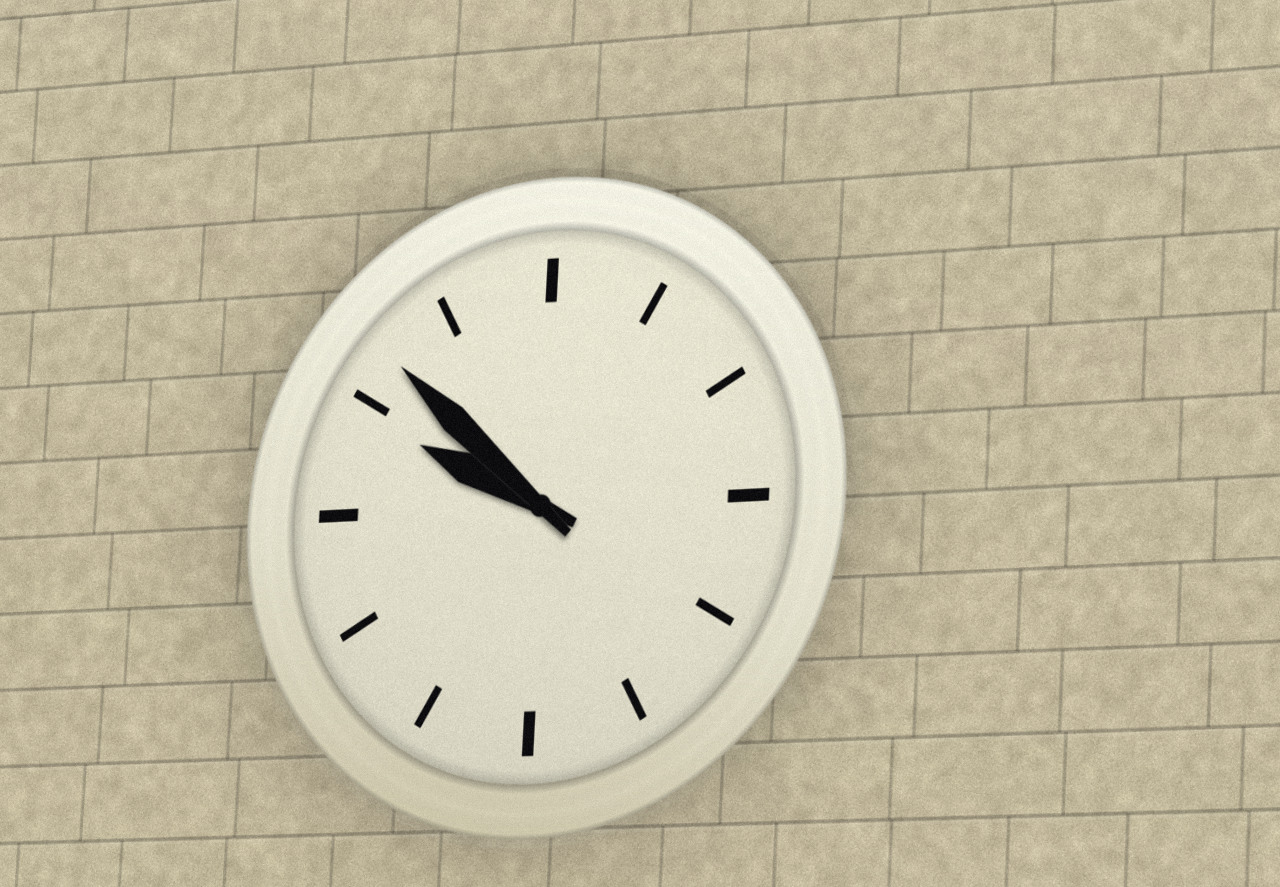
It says 9.52
